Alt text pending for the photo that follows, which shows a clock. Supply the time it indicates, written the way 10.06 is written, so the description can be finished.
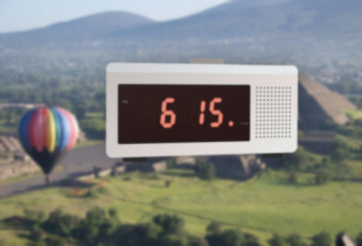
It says 6.15
